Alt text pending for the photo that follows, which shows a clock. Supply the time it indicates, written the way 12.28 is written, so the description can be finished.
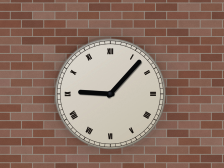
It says 9.07
